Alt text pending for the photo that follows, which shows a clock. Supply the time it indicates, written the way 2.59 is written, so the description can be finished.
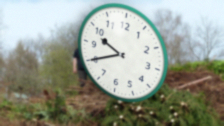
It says 9.40
